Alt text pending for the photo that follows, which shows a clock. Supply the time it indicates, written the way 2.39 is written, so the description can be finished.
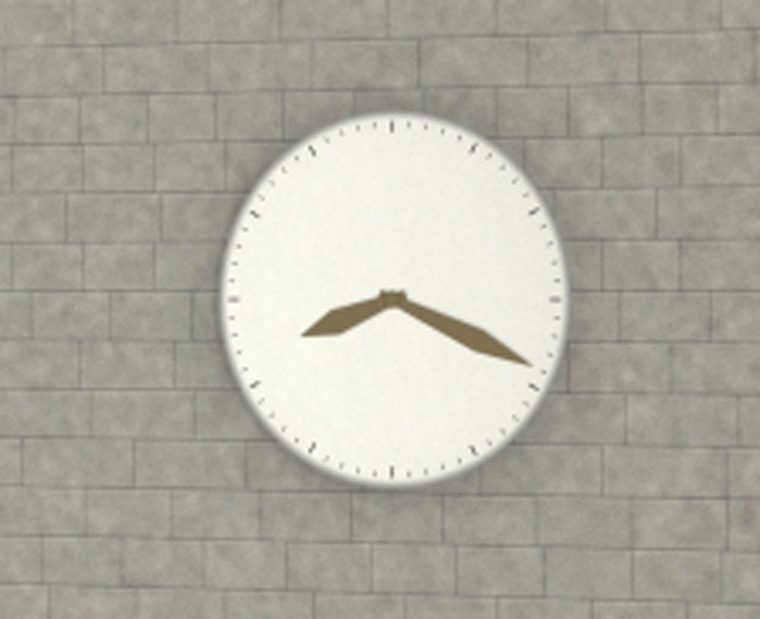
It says 8.19
